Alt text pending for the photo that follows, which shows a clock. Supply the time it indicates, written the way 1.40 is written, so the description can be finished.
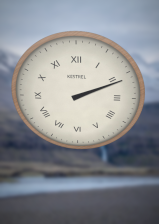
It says 2.11
